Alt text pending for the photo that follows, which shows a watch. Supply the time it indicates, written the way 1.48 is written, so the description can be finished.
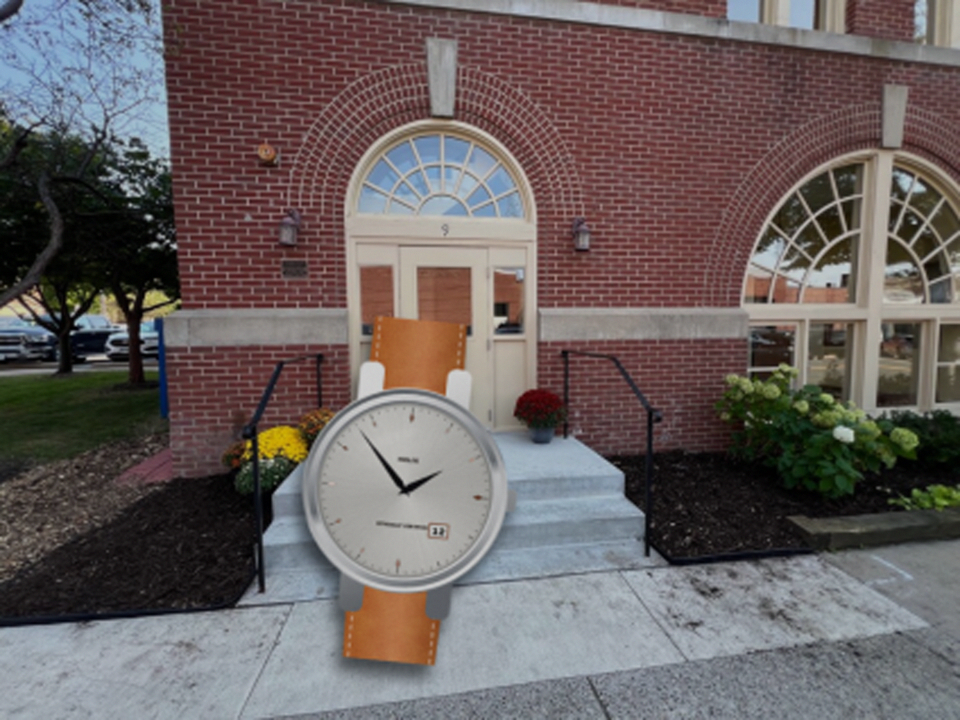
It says 1.53
